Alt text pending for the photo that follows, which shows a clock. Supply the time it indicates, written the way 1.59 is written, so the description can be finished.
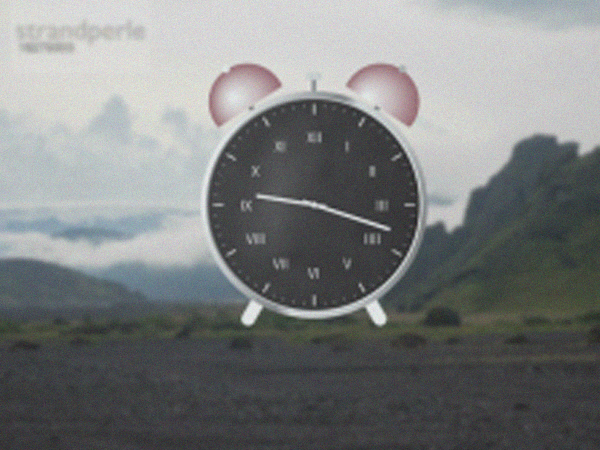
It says 9.18
